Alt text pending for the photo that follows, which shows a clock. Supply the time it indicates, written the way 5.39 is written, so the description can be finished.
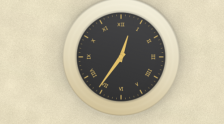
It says 12.36
